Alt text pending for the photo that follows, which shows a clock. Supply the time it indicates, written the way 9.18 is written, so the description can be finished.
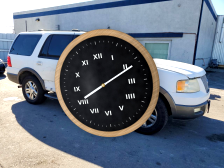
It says 8.11
